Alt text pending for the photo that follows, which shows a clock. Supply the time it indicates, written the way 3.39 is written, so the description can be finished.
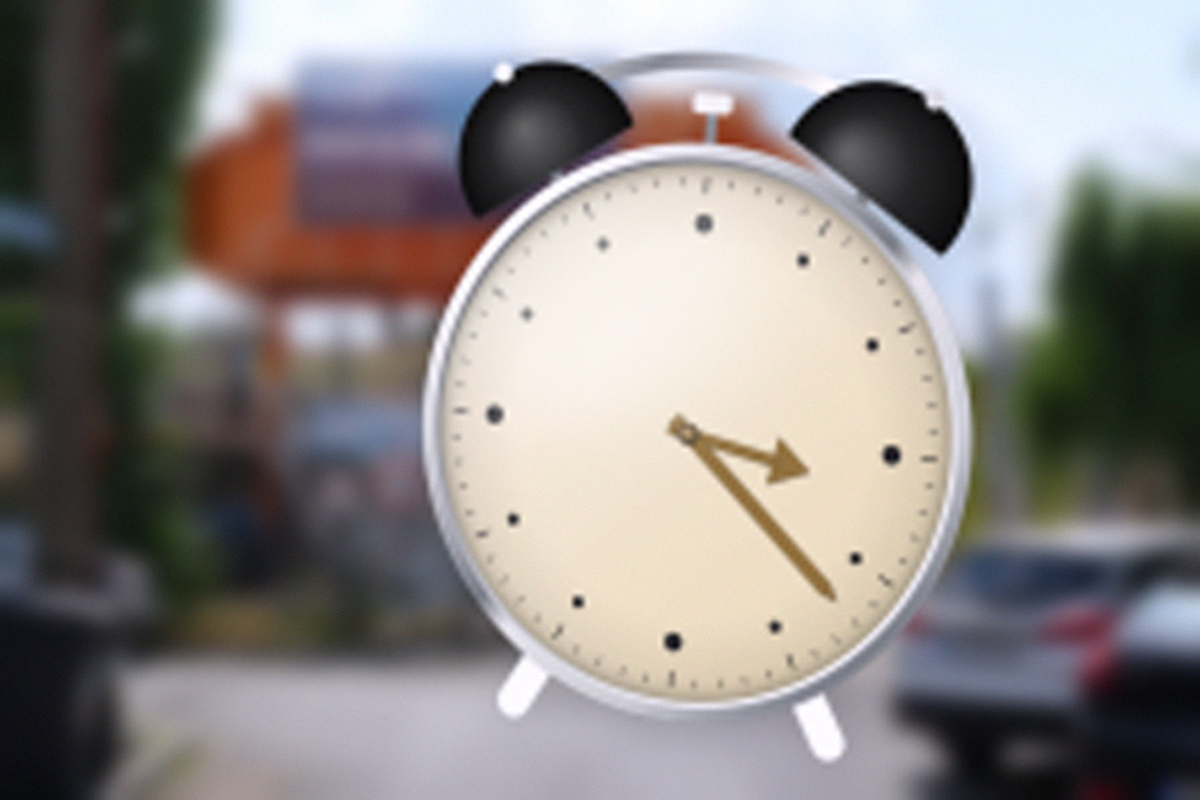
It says 3.22
